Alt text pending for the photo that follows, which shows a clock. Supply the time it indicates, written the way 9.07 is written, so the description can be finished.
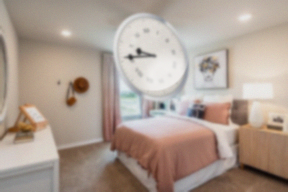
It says 9.46
